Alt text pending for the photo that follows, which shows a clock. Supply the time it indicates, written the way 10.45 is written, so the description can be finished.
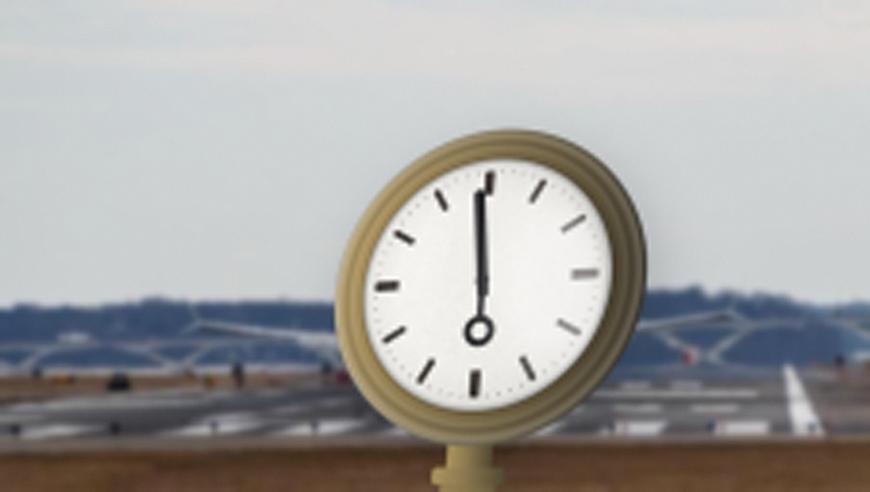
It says 5.59
